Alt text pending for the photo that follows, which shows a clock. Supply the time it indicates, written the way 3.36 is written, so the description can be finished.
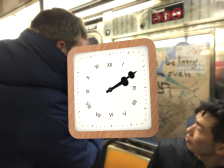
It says 2.10
